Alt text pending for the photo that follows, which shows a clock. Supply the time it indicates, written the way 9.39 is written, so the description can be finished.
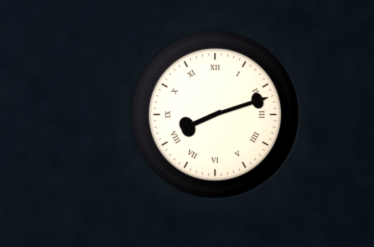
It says 8.12
